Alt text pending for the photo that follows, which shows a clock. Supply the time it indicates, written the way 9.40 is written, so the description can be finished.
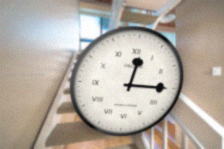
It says 12.15
